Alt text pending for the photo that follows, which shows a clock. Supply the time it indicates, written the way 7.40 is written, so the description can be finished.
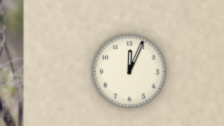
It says 12.04
